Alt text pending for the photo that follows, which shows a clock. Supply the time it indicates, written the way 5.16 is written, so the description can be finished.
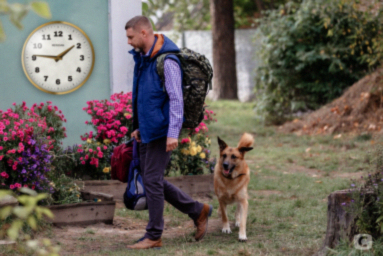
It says 1.46
